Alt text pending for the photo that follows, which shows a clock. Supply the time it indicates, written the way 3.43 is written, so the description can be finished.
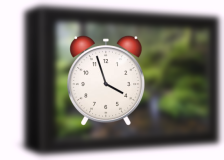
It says 3.57
